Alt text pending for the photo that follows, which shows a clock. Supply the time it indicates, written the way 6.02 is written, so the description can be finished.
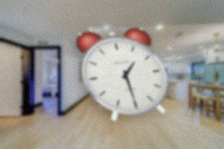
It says 1.30
